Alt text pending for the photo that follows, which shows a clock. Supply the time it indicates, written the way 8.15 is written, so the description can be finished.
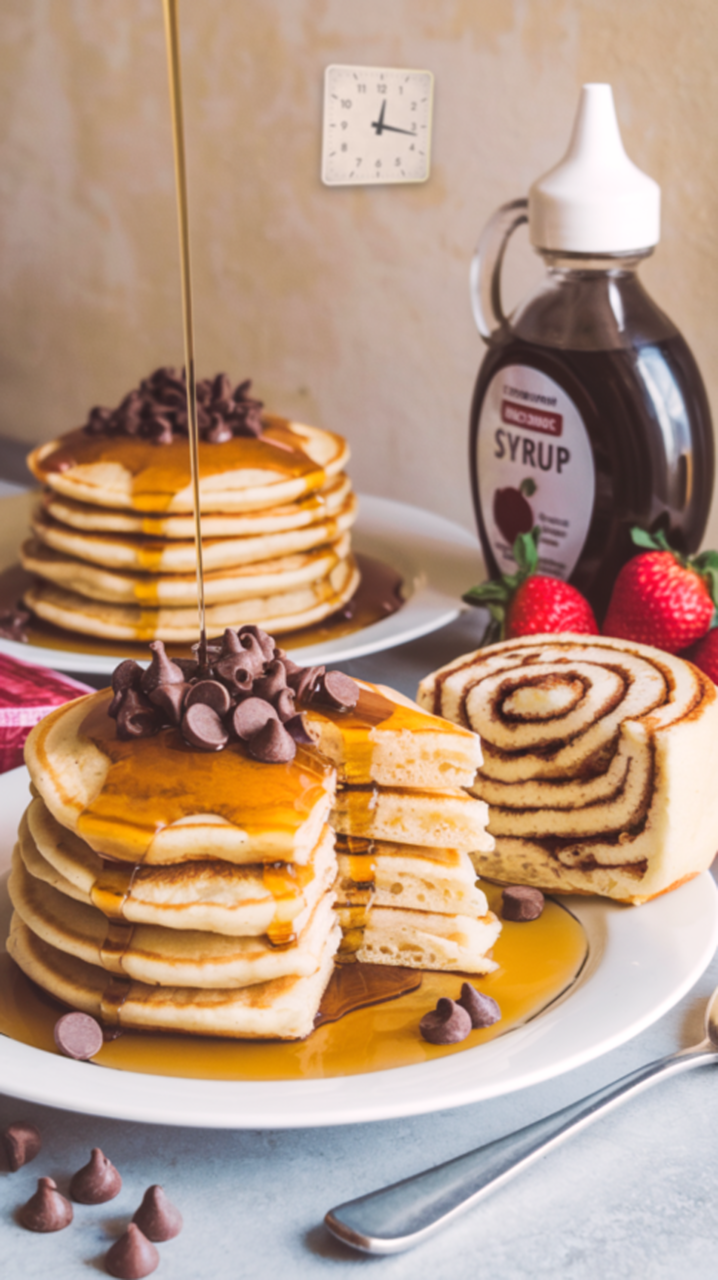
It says 12.17
